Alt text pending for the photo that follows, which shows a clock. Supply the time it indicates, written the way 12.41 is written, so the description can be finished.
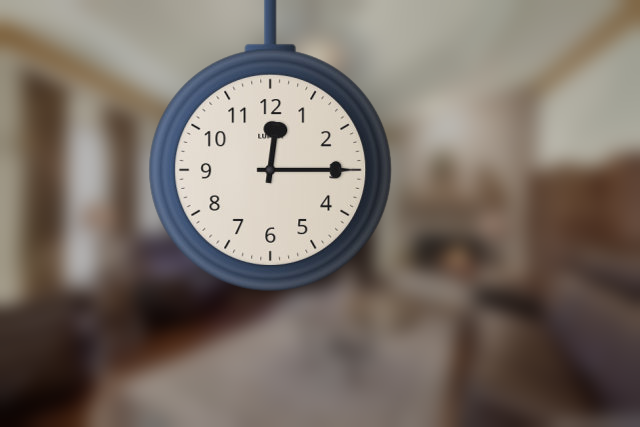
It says 12.15
